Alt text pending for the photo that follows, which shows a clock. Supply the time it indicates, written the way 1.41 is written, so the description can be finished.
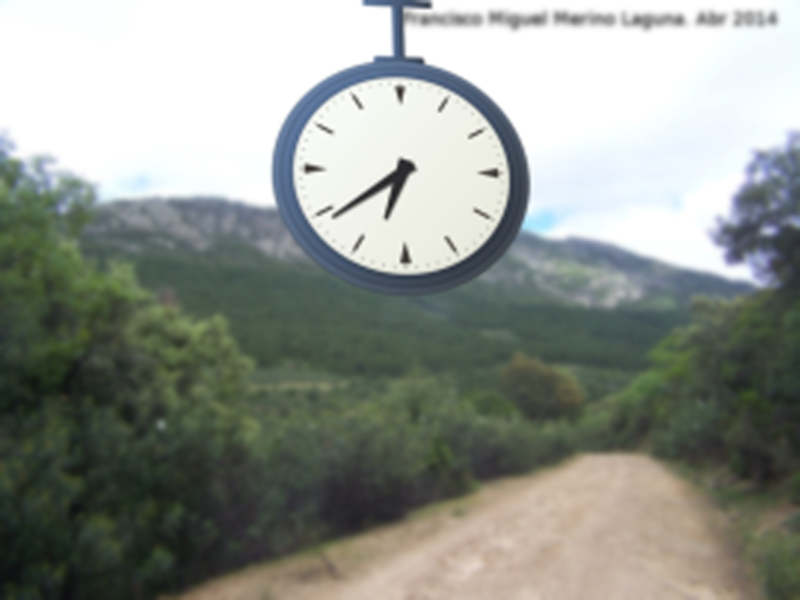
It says 6.39
